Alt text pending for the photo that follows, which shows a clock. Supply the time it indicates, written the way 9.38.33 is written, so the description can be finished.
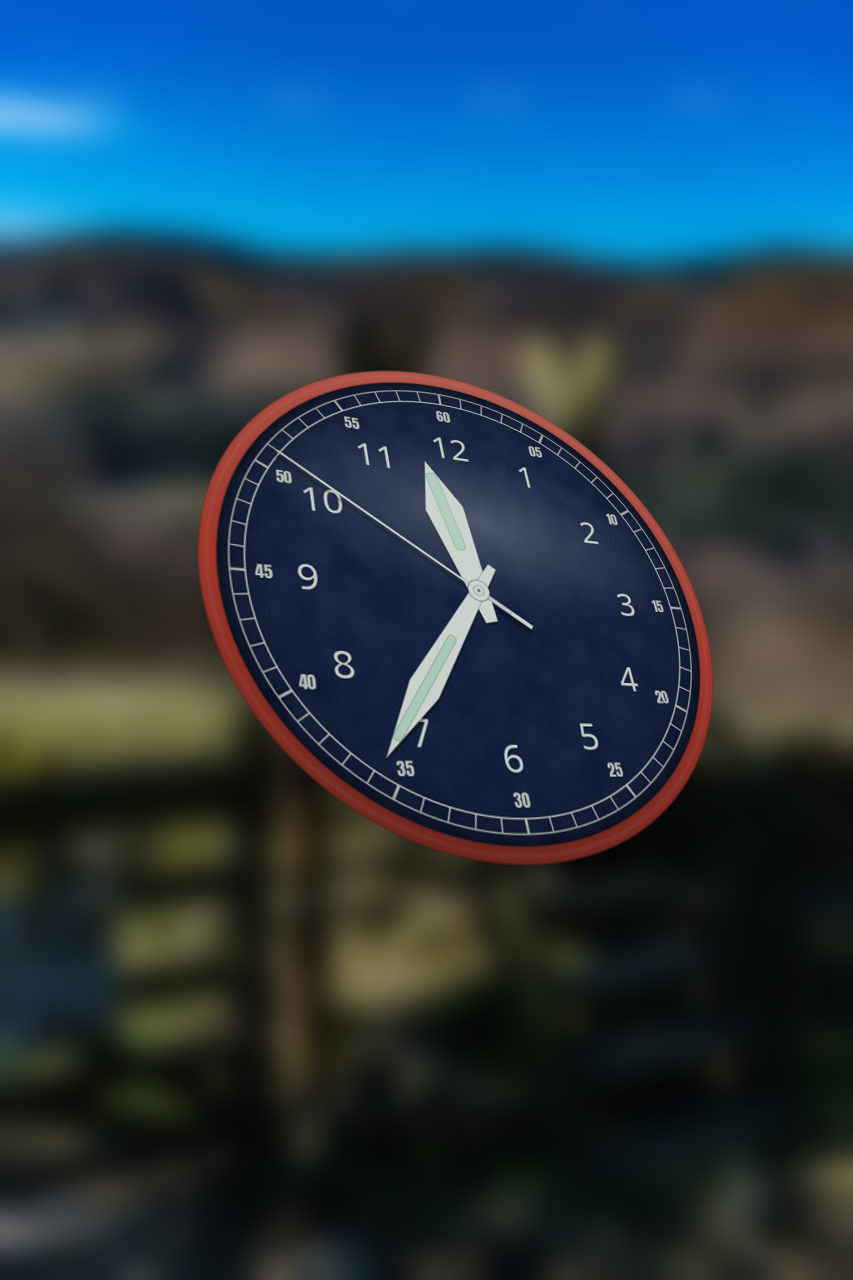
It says 11.35.51
